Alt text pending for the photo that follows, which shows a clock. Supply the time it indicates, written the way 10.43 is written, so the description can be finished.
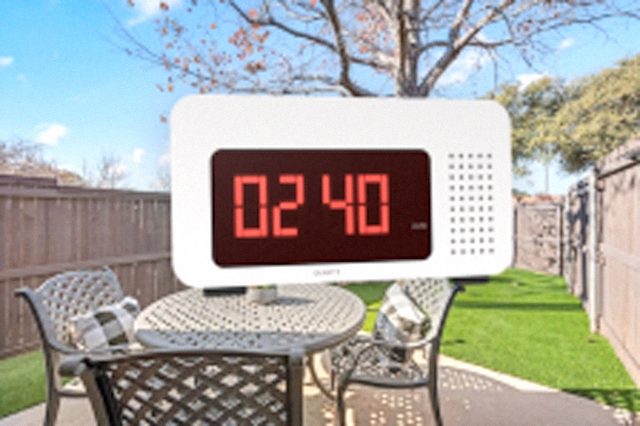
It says 2.40
